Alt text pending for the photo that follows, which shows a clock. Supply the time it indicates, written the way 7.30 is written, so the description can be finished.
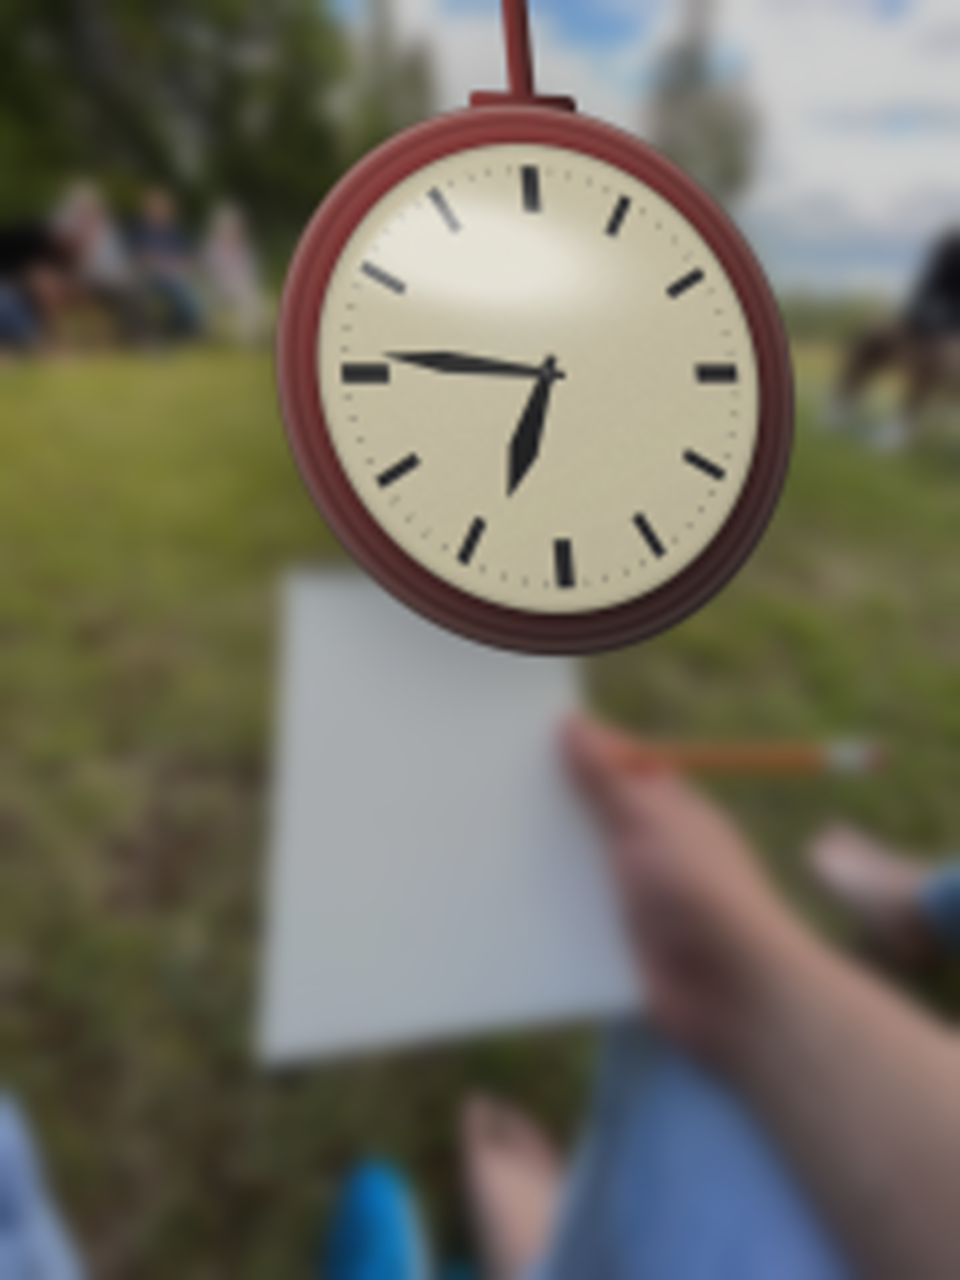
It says 6.46
